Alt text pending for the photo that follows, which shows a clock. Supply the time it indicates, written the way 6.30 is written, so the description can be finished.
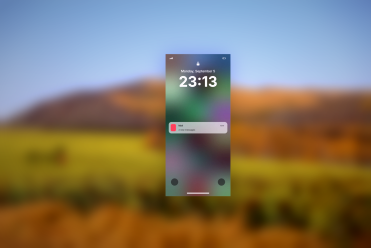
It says 23.13
